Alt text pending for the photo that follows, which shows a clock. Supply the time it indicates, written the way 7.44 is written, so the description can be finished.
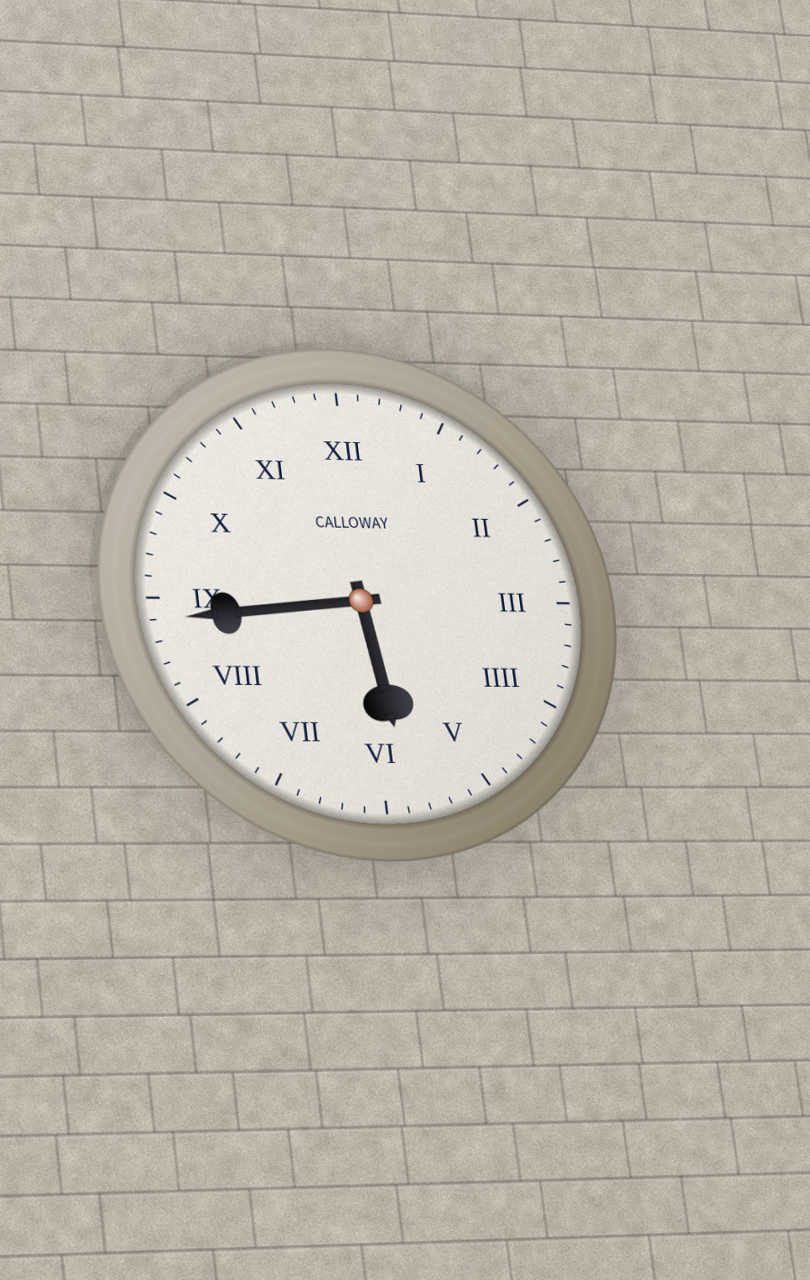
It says 5.44
